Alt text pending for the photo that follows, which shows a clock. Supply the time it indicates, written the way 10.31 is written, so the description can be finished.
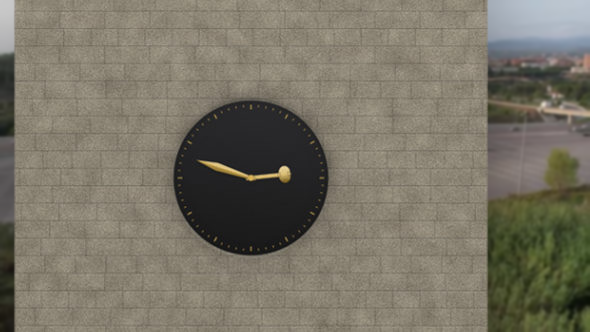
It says 2.48
